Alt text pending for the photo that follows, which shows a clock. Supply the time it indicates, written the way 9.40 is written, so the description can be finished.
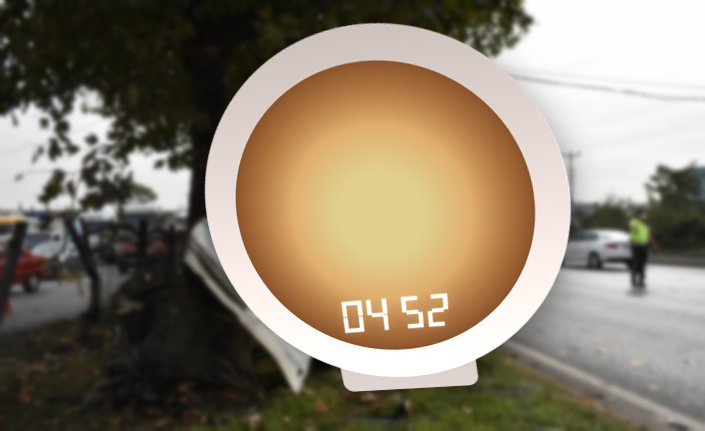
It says 4.52
